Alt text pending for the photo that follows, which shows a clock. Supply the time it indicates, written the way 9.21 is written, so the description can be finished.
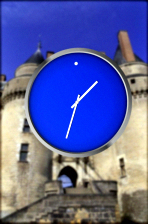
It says 1.33
